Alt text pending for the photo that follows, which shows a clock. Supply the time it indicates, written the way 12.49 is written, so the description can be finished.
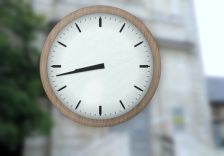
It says 8.43
